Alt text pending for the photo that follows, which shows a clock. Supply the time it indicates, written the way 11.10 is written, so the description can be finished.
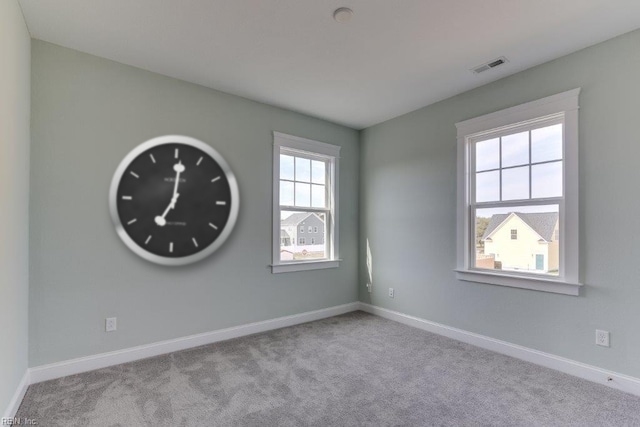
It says 7.01
